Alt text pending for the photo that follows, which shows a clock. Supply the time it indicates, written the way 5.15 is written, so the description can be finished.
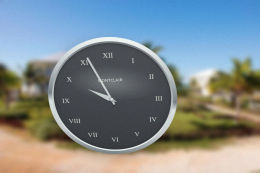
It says 9.56
